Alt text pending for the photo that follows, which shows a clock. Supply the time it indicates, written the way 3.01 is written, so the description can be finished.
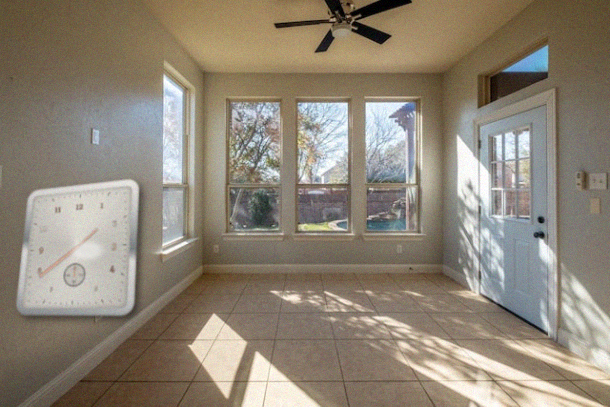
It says 1.39
